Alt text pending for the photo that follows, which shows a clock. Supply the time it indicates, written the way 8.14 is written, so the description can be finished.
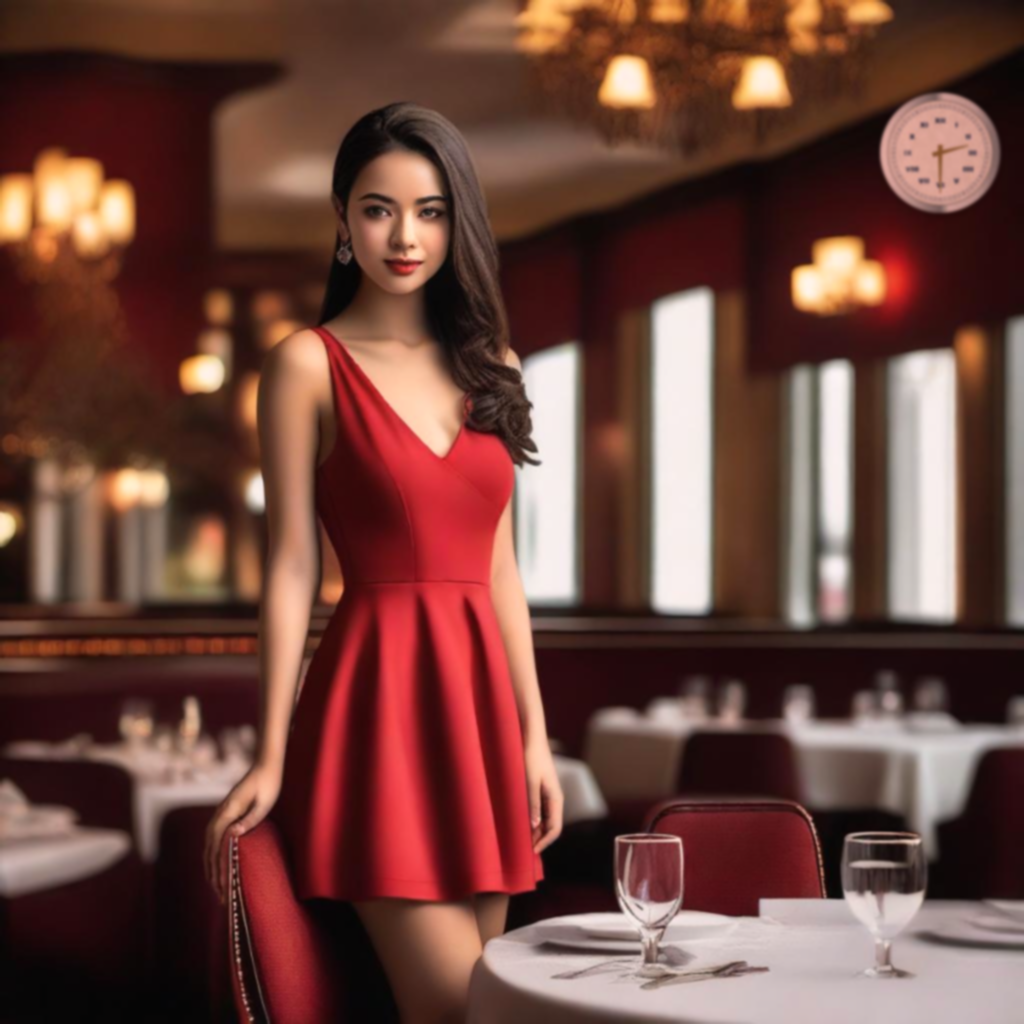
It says 2.30
